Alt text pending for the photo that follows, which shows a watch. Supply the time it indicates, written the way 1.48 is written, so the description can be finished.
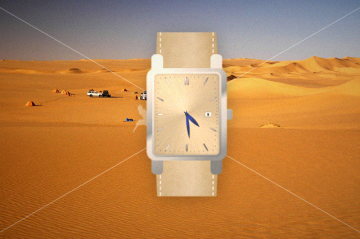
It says 4.29
